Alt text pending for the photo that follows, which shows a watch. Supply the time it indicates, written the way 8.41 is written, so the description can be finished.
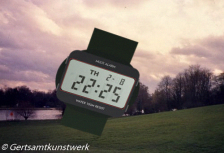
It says 22.25
